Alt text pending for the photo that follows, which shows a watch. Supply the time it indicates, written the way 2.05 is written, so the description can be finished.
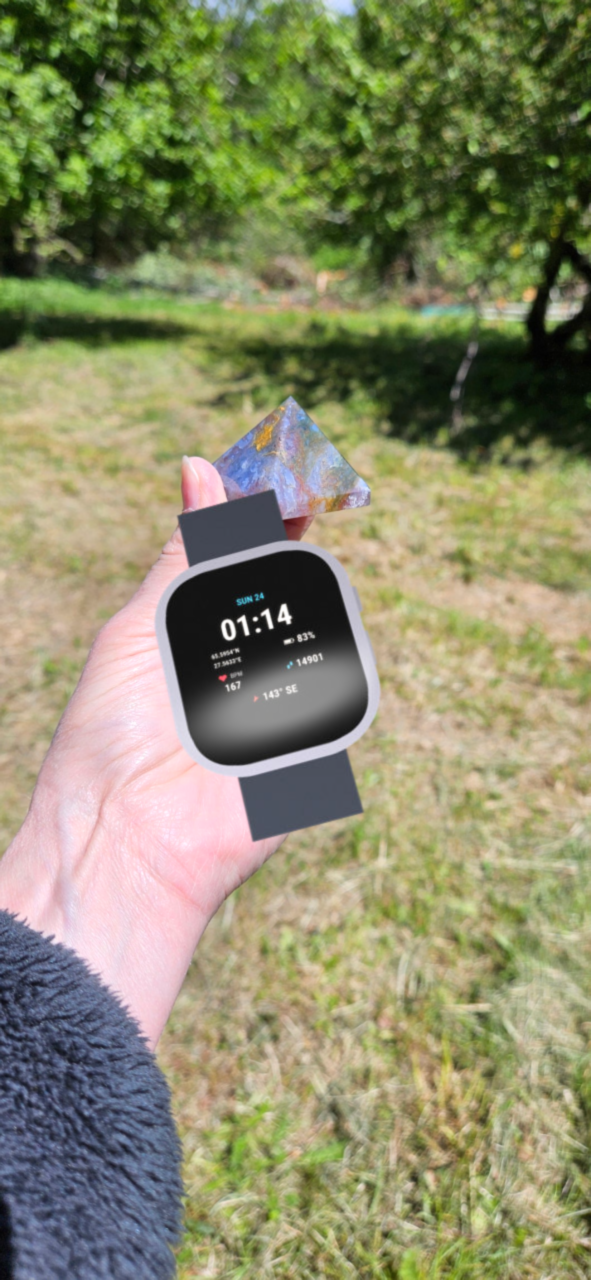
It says 1.14
